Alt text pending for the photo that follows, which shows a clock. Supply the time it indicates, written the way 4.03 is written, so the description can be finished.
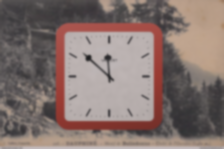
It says 11.52
